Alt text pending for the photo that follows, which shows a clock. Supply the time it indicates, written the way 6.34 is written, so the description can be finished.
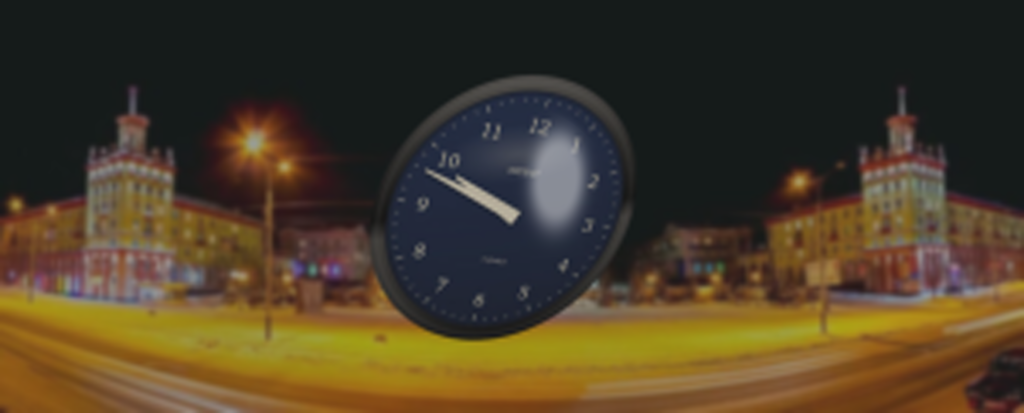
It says 9.48
